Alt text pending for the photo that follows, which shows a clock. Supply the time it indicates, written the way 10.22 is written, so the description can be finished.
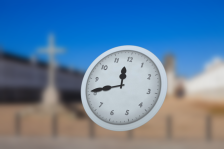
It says 11.41
